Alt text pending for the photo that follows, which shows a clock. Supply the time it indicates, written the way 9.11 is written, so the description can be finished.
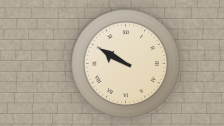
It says 9.50
